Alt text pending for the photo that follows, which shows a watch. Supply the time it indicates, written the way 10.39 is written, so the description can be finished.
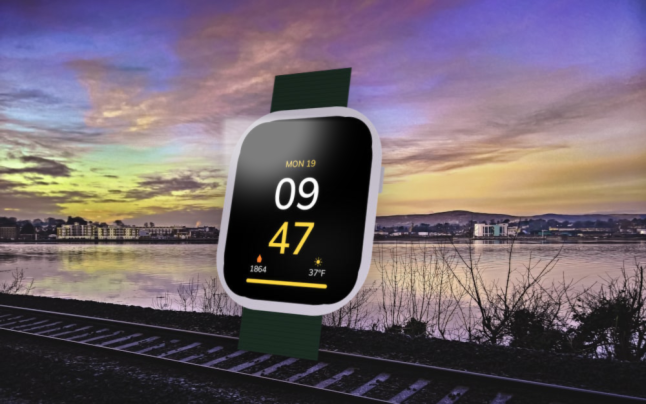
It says 9.47
